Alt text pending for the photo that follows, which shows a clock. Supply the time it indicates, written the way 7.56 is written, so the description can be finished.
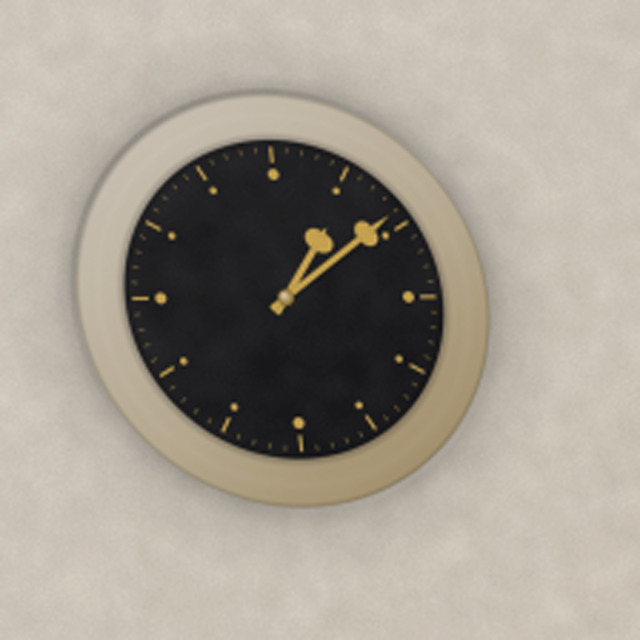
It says 1.09
